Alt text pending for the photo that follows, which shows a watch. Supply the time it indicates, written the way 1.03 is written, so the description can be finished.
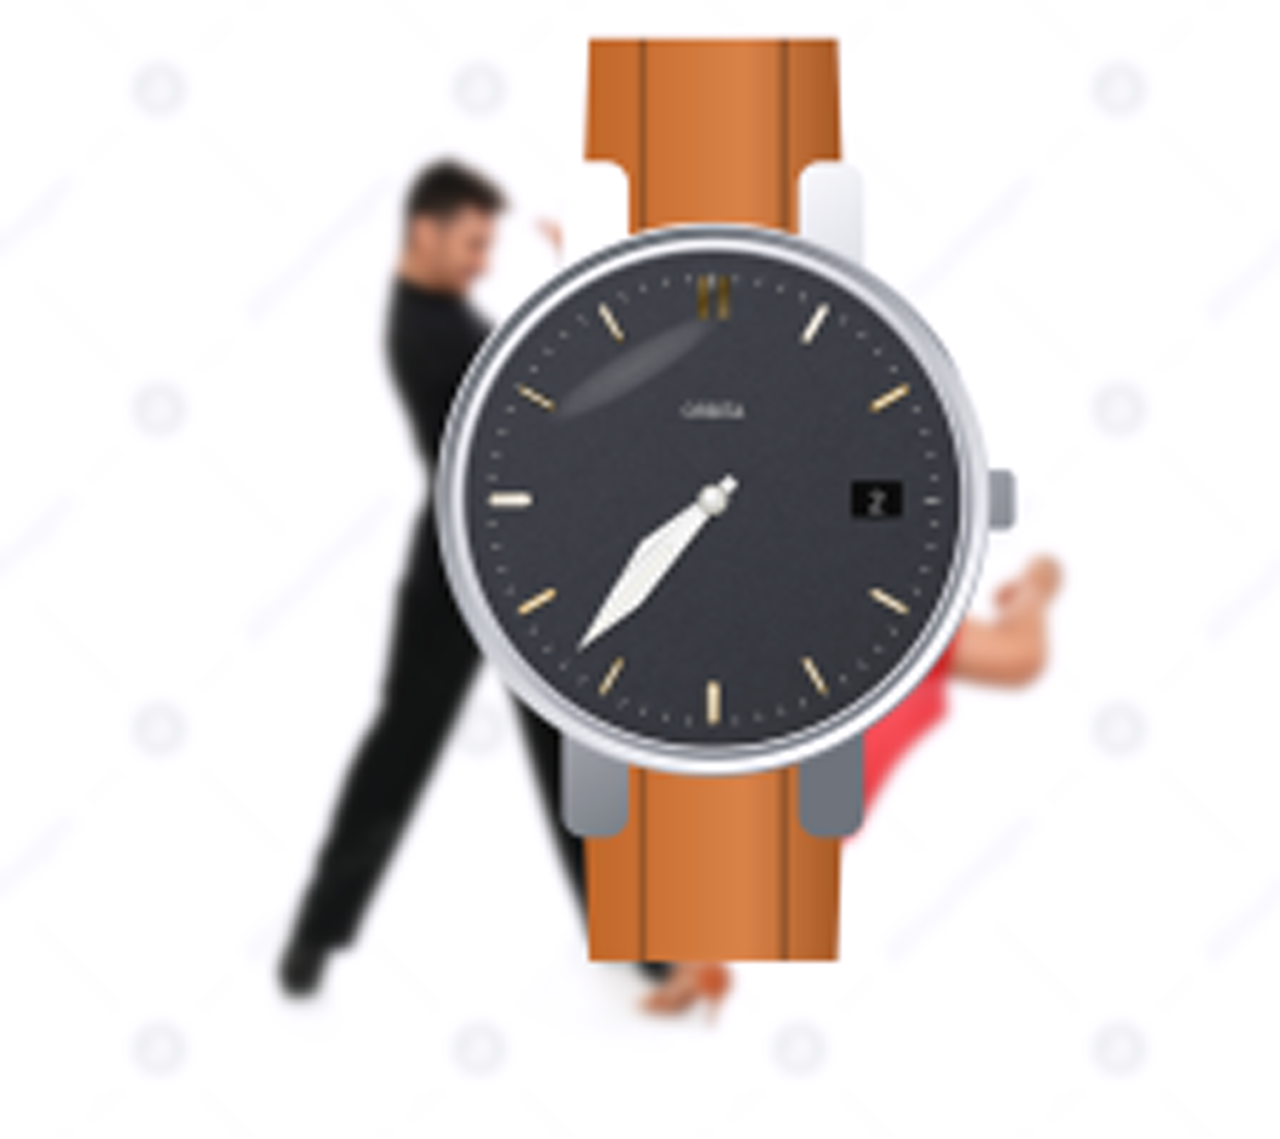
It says 7.37
